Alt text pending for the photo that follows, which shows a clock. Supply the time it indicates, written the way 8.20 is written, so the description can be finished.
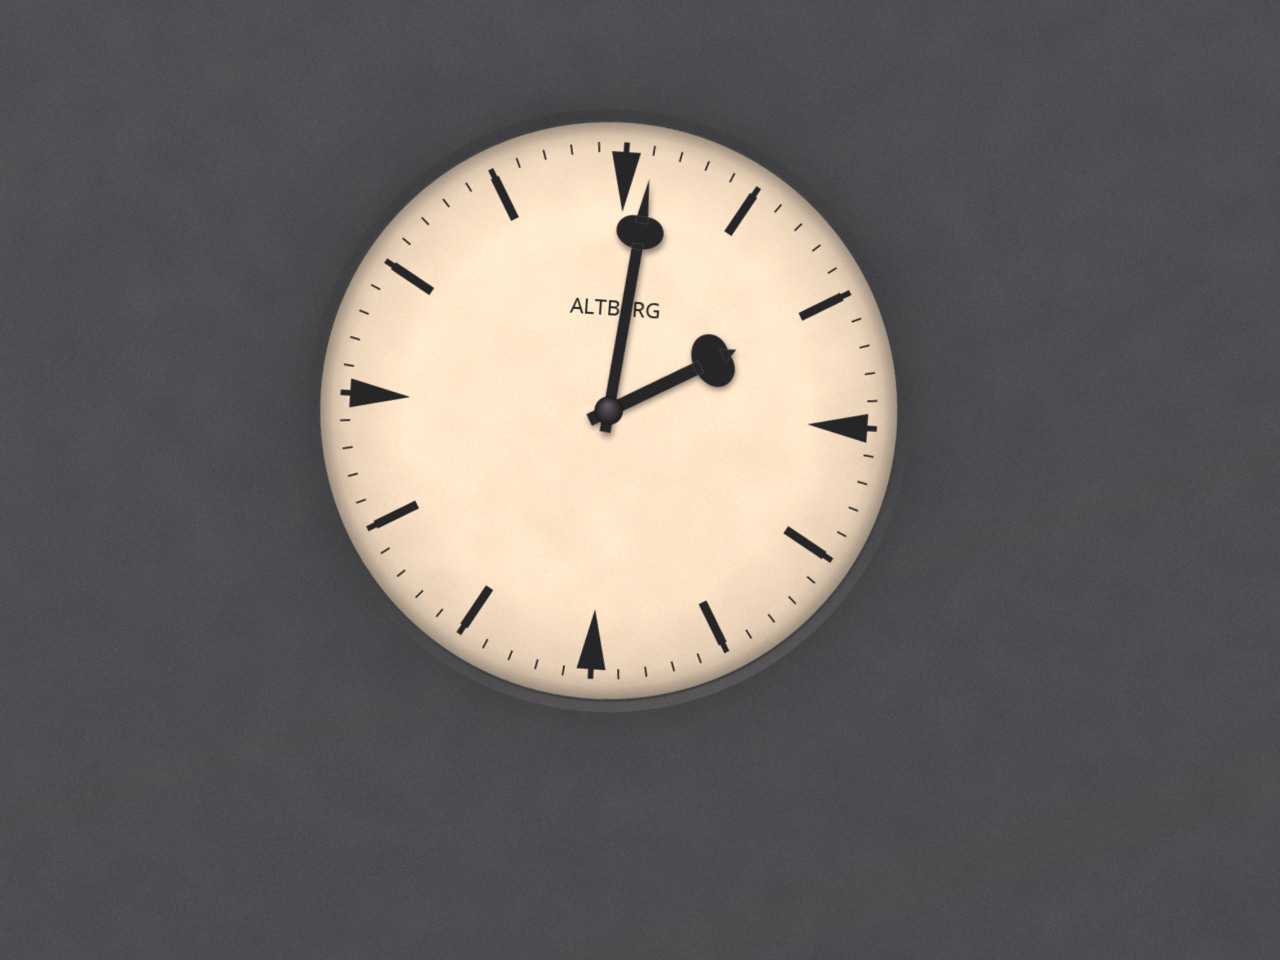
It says 2.01
